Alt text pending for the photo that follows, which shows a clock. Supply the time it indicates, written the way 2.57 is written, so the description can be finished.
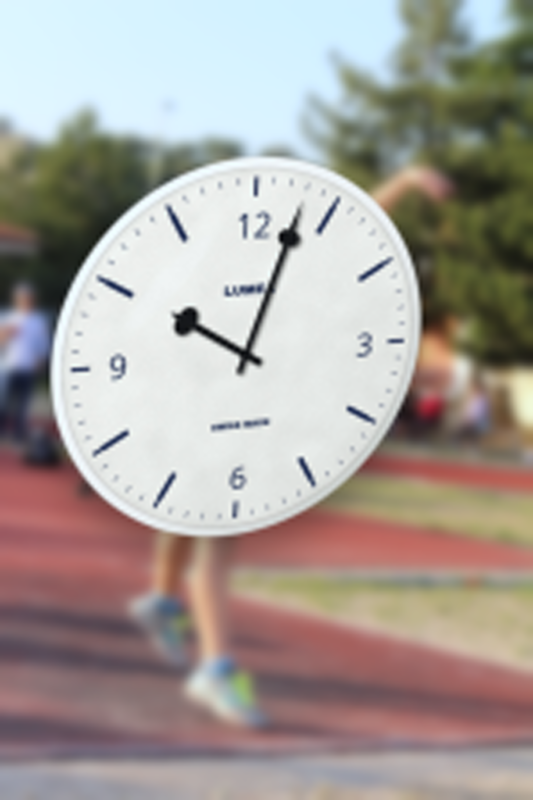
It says 10.03
